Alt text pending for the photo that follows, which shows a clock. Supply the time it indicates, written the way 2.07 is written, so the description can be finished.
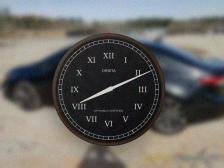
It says 8.11
